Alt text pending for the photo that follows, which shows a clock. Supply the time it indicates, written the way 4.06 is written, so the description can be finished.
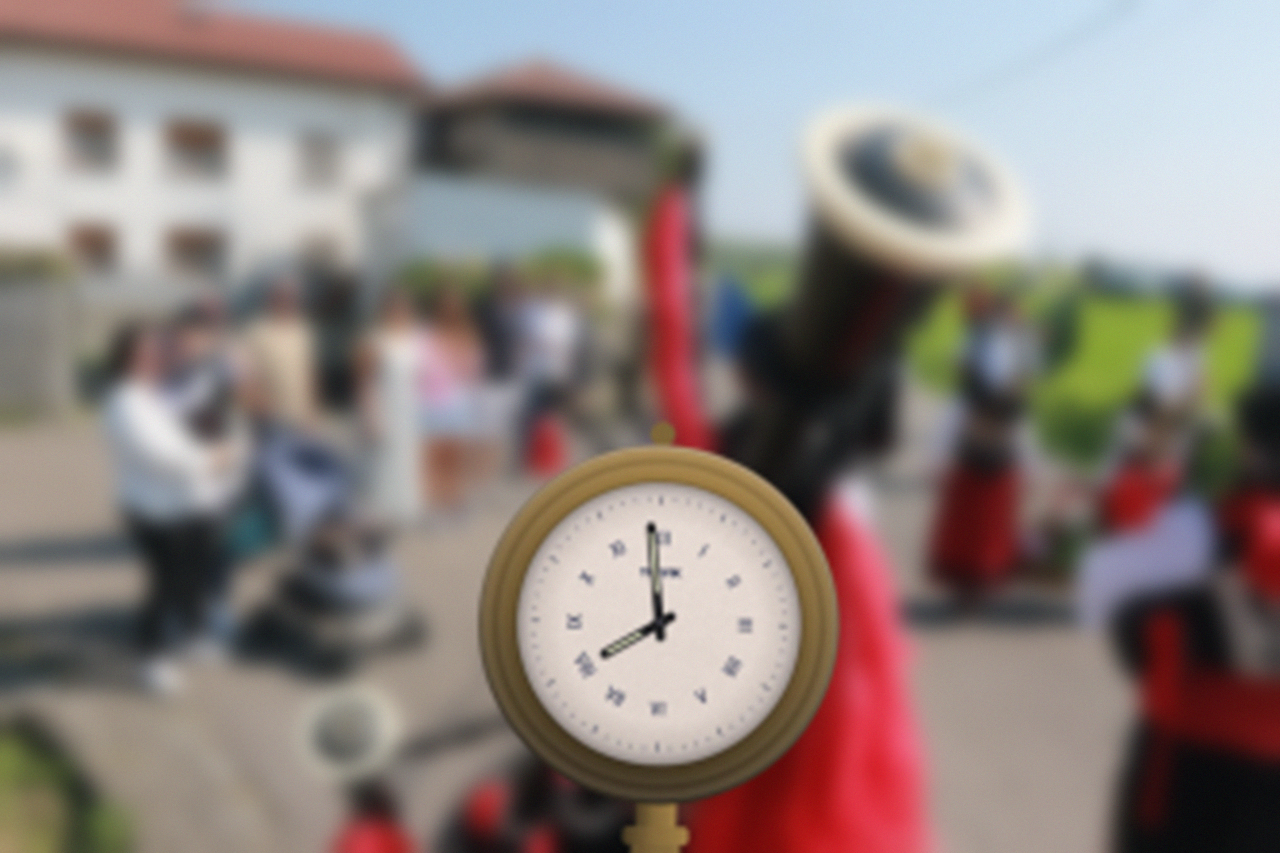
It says 7.59
